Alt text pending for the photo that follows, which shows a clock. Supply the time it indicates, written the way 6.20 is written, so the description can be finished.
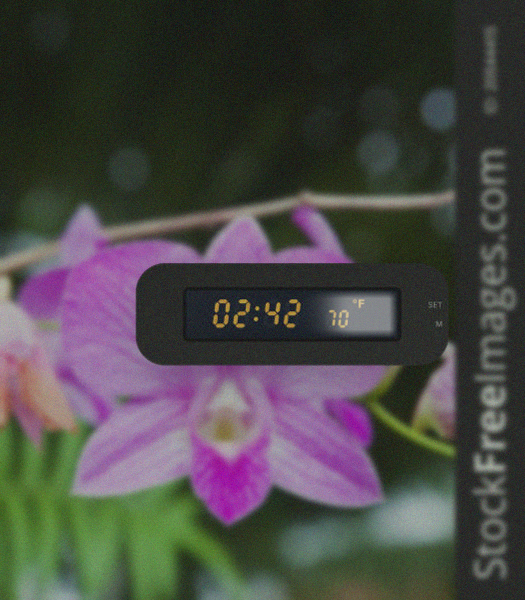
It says 2.42
